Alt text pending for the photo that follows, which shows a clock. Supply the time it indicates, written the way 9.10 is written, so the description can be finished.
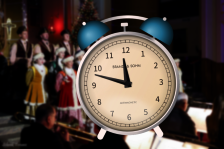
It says 11.48
